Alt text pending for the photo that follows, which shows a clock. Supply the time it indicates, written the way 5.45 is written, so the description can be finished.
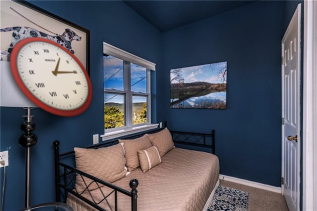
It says 1.15
